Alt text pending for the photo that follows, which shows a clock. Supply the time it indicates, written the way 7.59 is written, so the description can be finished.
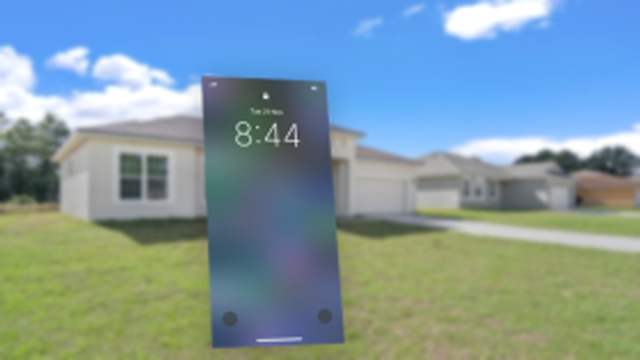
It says 8.44
